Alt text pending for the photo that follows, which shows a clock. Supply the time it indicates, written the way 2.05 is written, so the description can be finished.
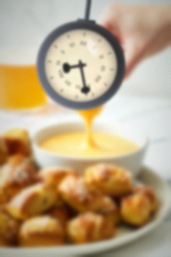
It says 8.27
